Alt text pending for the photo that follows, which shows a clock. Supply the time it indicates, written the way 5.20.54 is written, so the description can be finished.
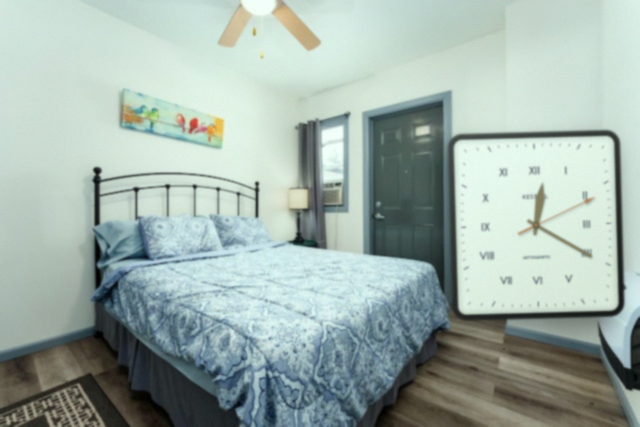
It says 12.20.11
